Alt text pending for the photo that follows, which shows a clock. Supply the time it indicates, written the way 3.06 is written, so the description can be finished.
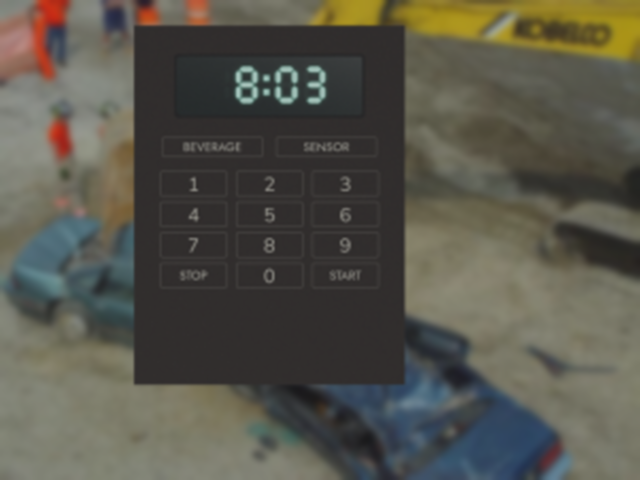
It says 8.03
